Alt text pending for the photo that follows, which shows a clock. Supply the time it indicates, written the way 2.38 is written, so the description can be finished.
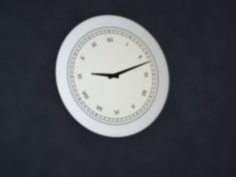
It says 9.12
